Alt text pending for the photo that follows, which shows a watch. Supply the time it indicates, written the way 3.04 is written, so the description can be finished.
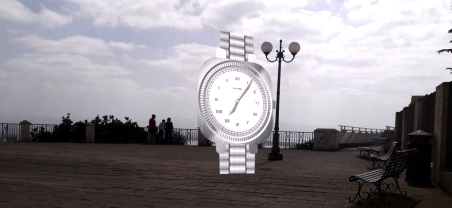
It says 7.06
